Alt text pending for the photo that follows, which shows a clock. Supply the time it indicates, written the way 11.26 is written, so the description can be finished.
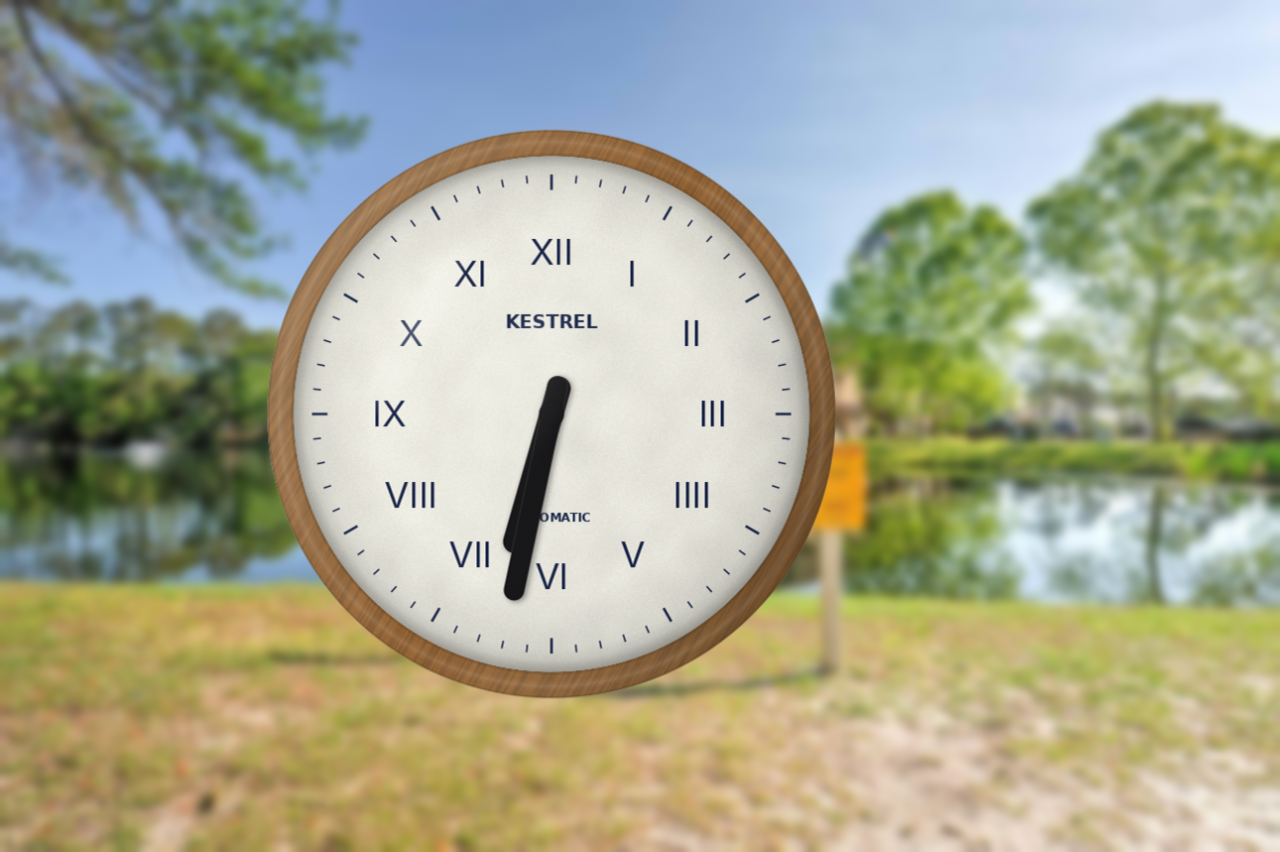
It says 6.32
